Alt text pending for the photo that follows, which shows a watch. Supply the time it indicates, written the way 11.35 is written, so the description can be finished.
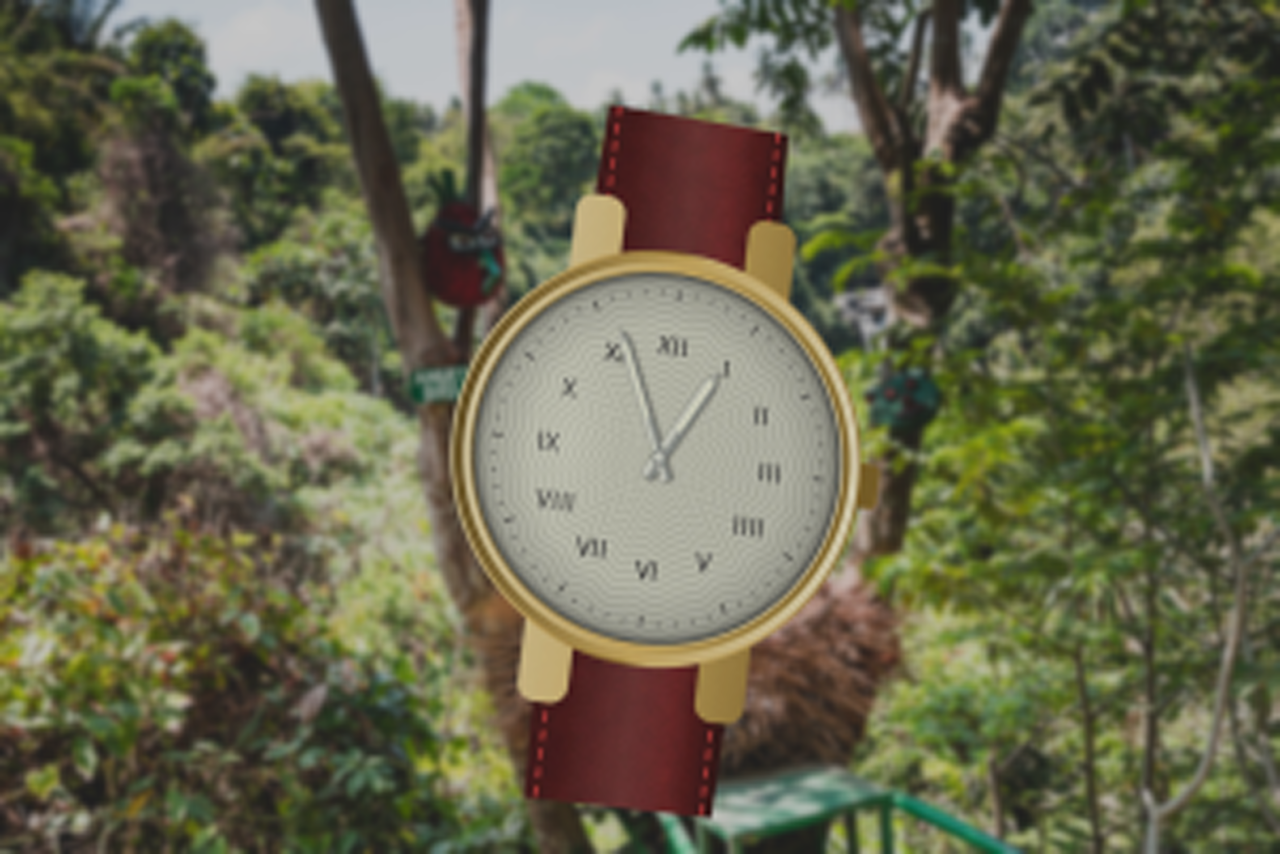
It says 12.56
